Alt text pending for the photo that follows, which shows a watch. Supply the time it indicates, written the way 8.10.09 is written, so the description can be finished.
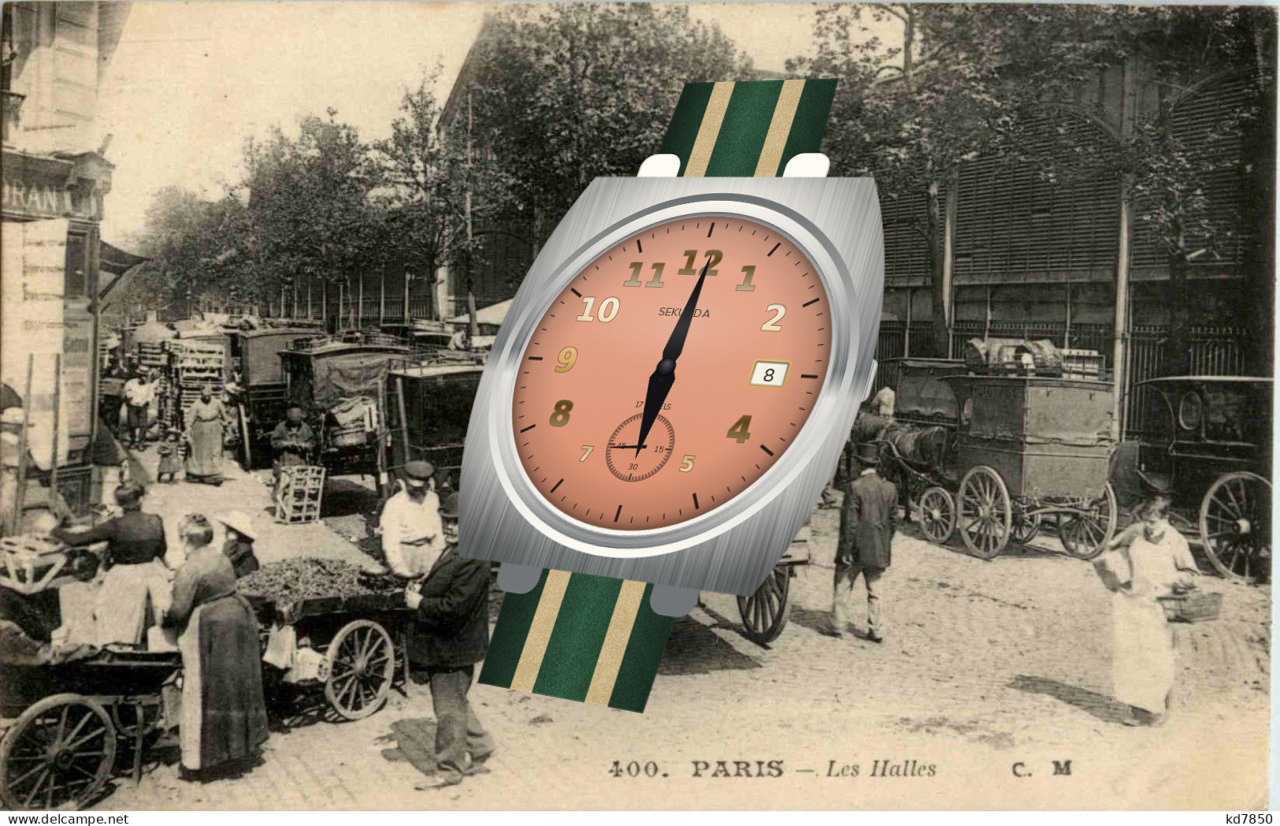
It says 6.00.44
